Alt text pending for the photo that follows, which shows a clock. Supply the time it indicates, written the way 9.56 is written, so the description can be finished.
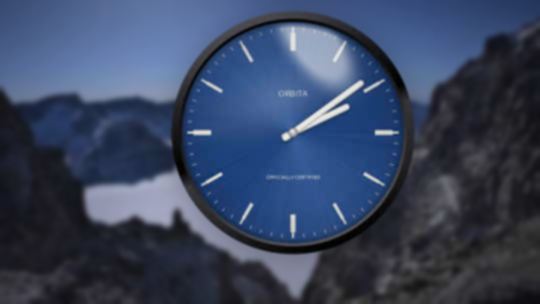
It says 2.09
